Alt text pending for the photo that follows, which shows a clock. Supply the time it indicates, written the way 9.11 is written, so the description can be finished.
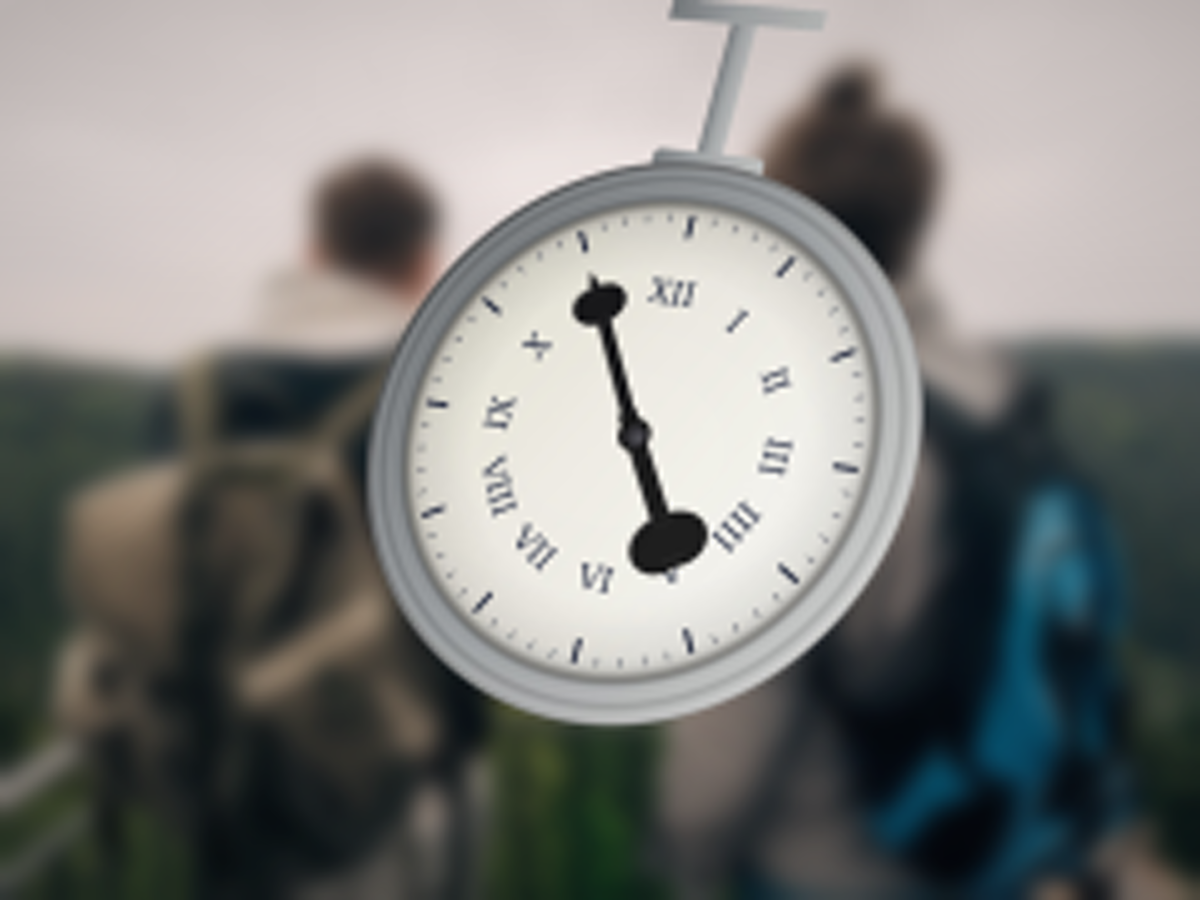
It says 4.55
